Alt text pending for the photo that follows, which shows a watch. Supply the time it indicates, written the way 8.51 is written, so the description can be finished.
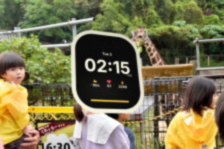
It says 2.15
